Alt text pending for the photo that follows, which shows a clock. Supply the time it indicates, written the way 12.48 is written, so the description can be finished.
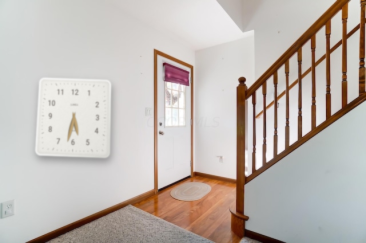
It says 5.32
